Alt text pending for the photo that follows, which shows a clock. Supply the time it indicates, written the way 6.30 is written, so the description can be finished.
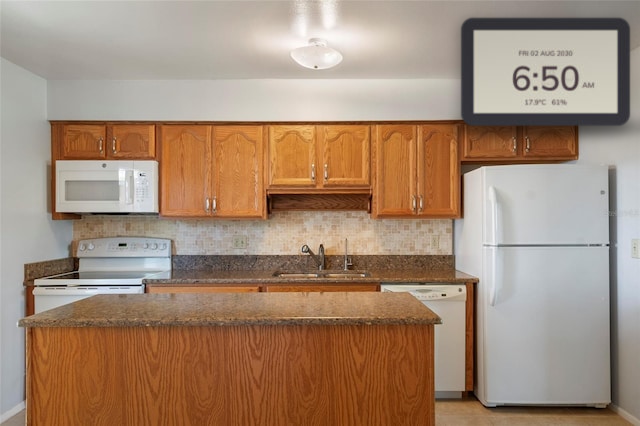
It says 6.50
